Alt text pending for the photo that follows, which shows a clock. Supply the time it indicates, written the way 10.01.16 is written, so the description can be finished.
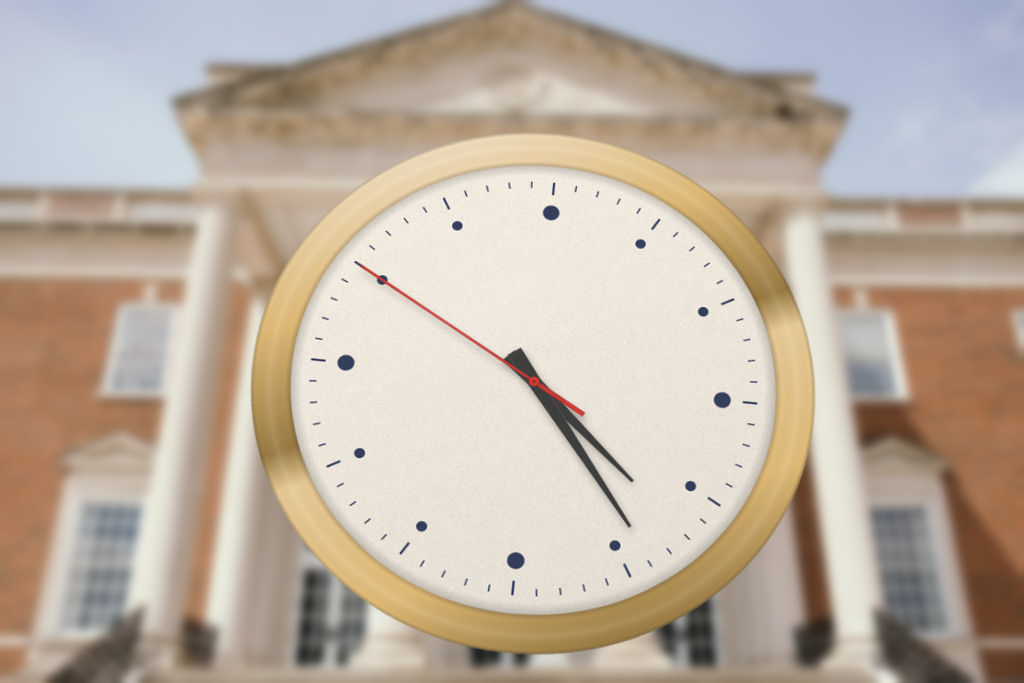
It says 4.23.50
